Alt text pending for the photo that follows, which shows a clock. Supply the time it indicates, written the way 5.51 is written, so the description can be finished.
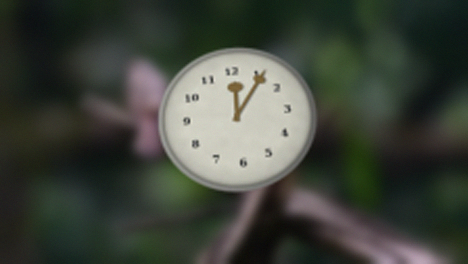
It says 12.06
